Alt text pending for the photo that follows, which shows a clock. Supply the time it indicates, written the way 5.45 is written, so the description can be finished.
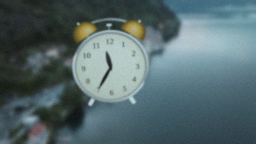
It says 11.35
